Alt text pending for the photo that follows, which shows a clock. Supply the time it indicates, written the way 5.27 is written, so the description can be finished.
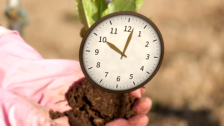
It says 10.02
